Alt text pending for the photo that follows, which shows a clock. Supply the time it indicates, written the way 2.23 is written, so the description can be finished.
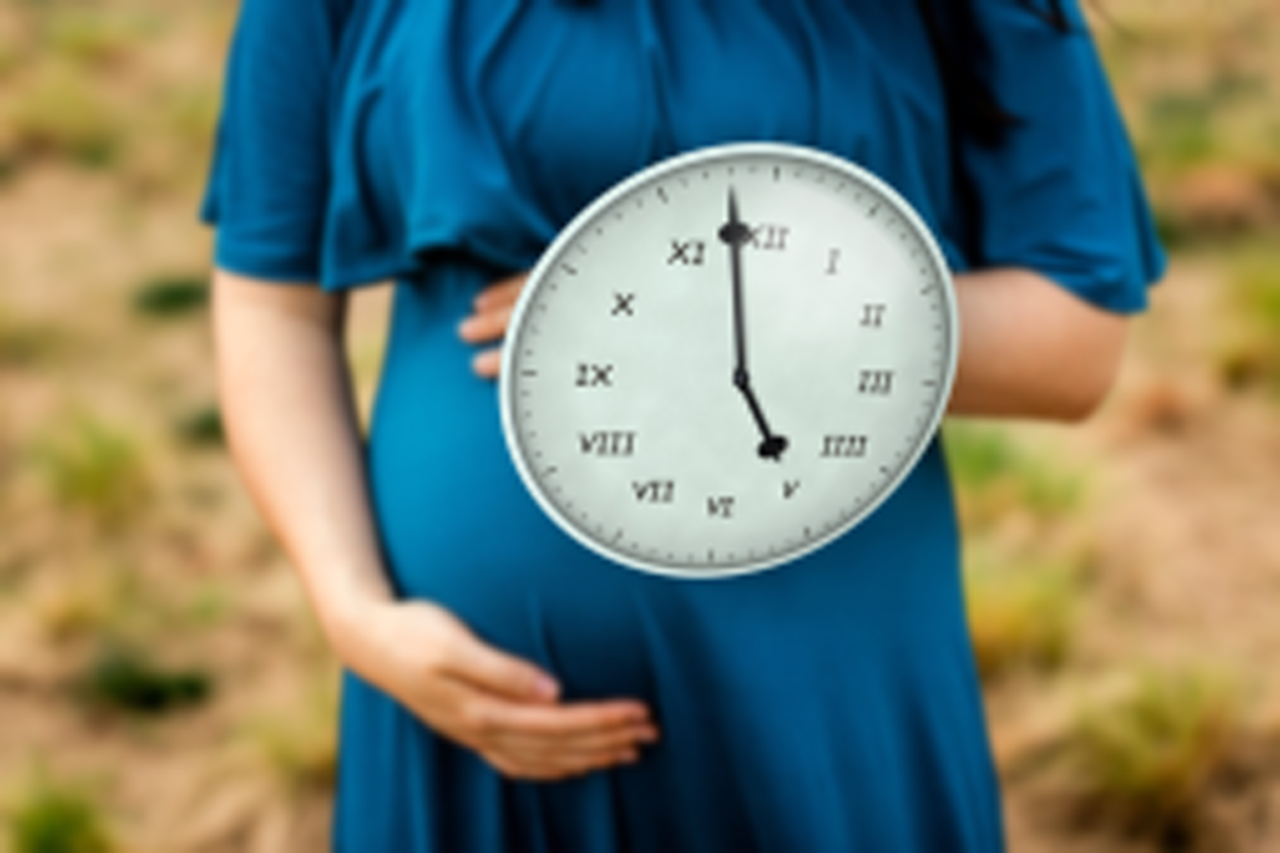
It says 4.58
